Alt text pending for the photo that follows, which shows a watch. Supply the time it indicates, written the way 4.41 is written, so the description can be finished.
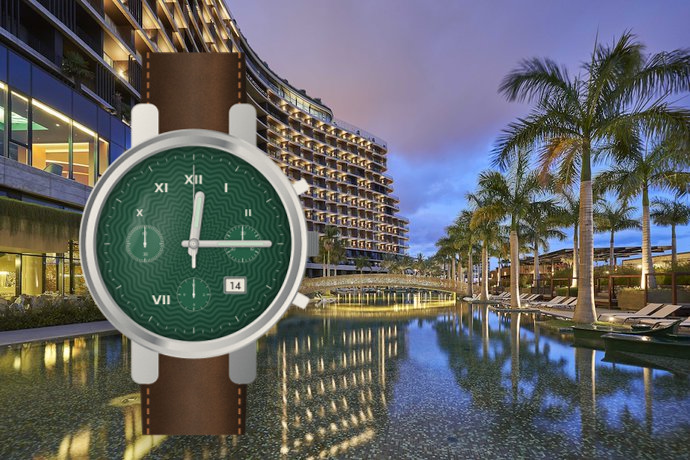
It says 12.15
